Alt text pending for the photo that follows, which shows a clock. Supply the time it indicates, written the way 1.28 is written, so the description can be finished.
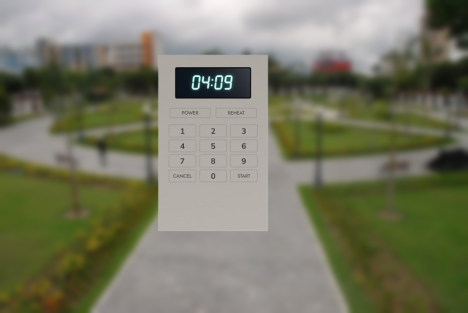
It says 4.09
